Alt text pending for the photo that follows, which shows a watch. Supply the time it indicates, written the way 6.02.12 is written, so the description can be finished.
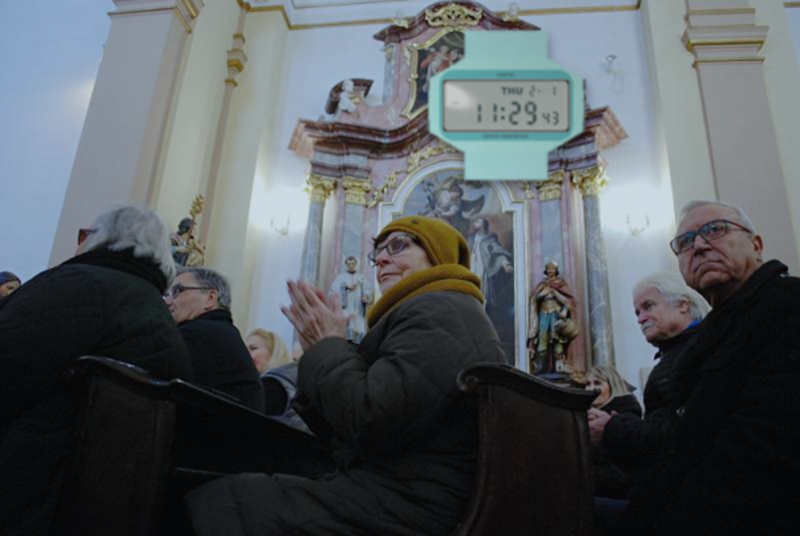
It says 11.29.43
